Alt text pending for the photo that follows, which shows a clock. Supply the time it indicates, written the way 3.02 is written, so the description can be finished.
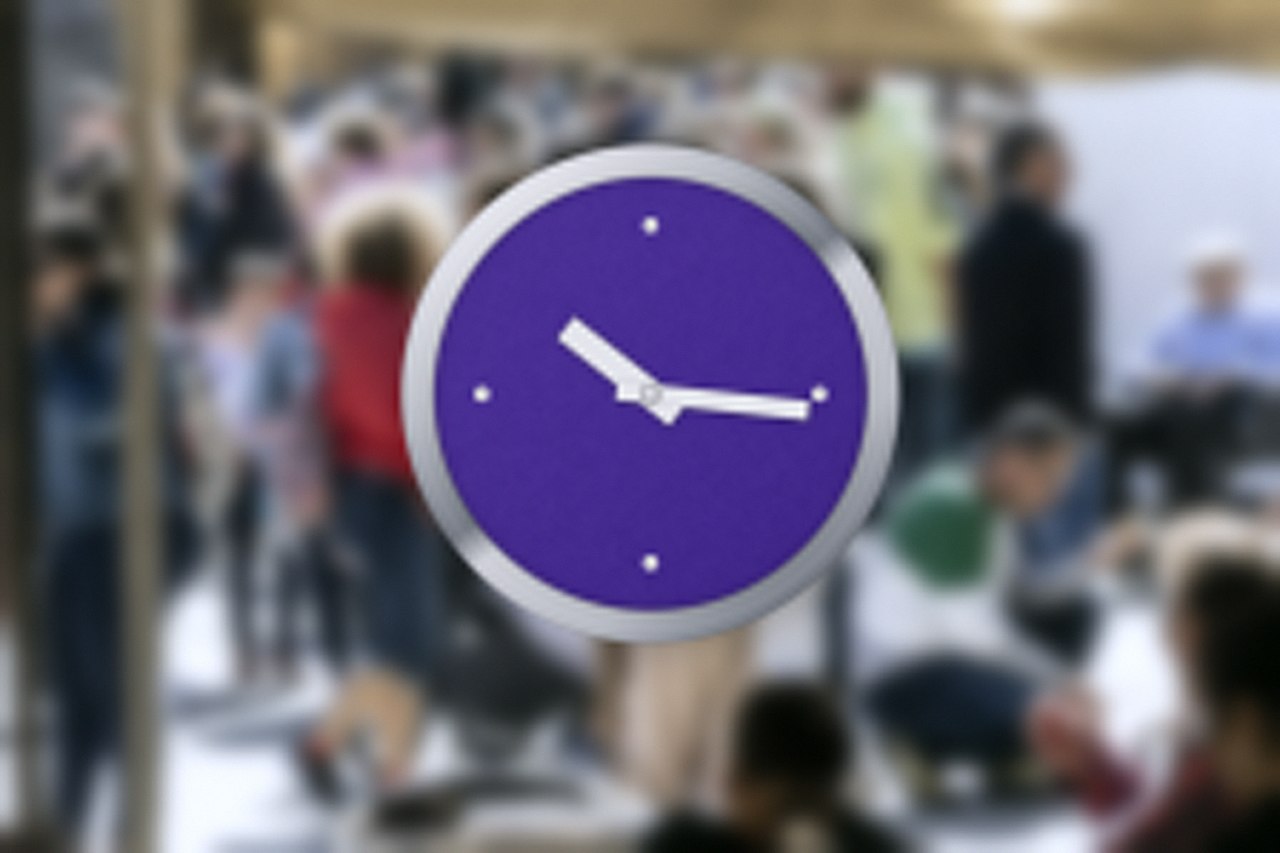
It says 10.16
